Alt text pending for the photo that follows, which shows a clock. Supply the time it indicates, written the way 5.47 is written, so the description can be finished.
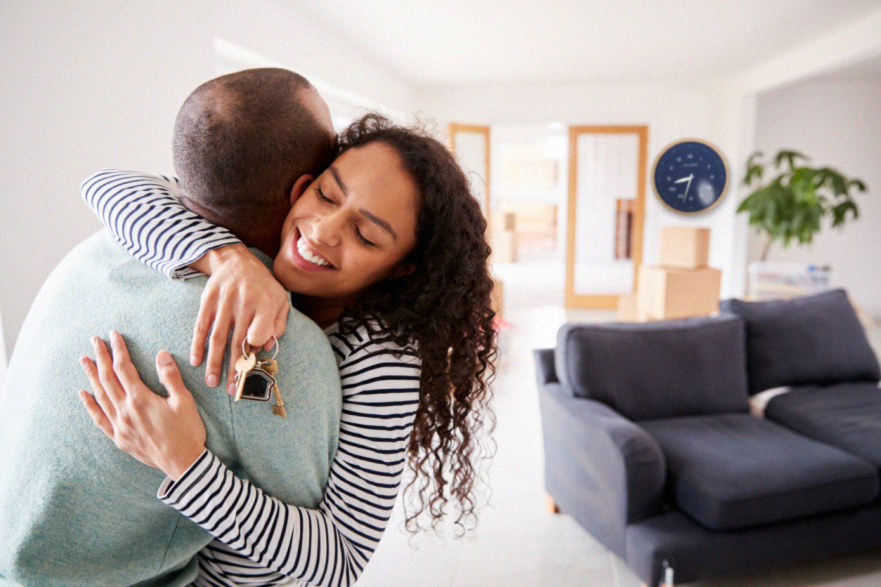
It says 8.33
